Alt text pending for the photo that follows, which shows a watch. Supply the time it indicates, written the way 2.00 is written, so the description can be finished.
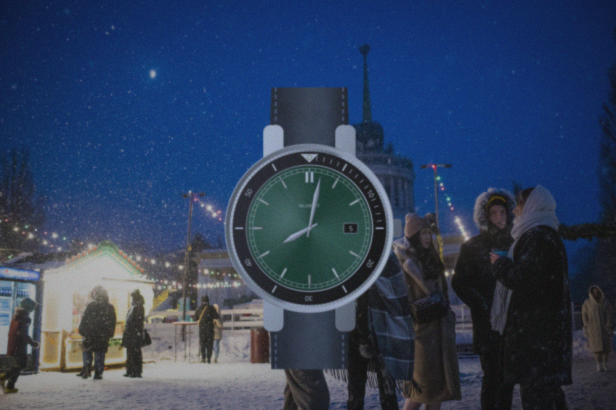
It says 8.02
